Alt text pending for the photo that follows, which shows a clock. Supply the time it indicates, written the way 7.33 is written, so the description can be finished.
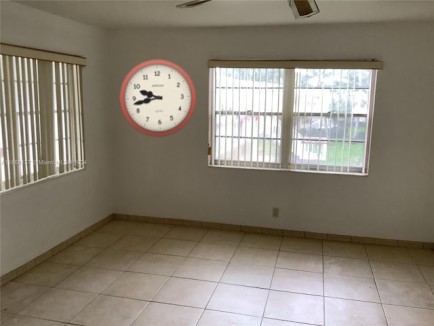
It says 9.43
